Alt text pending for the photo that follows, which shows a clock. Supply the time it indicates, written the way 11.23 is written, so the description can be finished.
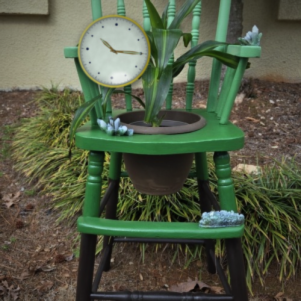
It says 10.15
